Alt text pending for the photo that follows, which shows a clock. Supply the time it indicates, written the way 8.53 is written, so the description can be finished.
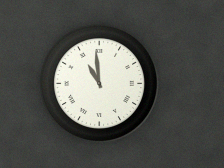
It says 10.59
